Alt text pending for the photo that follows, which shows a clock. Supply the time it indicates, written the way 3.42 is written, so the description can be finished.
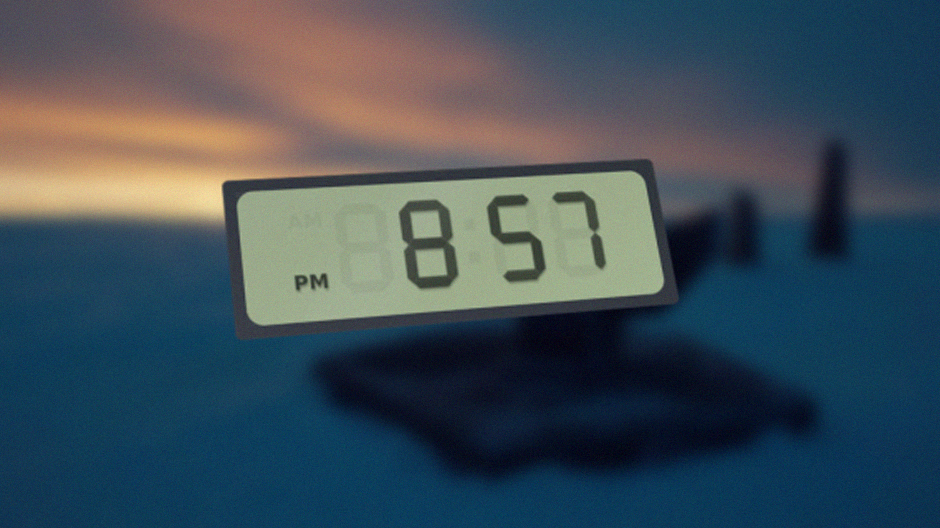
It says 8.57
